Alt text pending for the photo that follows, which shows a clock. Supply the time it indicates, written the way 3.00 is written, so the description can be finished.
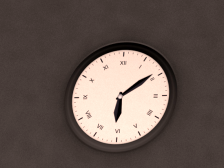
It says 6.09
